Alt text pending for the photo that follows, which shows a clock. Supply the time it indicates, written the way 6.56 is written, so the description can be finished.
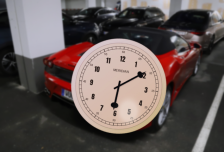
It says 6.09
